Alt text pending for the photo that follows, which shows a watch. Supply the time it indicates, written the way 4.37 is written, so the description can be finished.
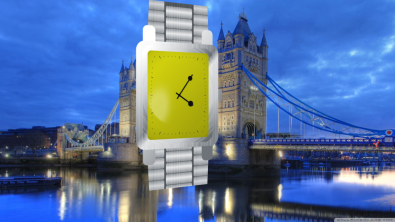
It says 4.06
